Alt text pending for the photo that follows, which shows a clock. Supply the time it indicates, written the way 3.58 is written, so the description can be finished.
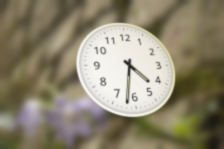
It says 4.32
